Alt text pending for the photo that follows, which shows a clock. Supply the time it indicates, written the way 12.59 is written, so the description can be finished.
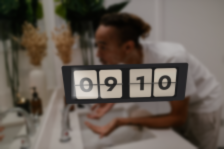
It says 9.10
